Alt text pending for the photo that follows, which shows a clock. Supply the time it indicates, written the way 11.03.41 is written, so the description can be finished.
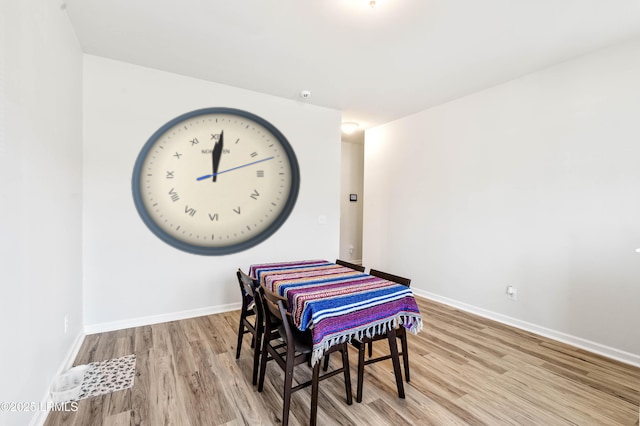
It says 12.01.12
